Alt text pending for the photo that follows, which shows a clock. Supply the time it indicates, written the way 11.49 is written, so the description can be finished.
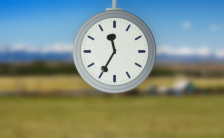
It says 11.35
